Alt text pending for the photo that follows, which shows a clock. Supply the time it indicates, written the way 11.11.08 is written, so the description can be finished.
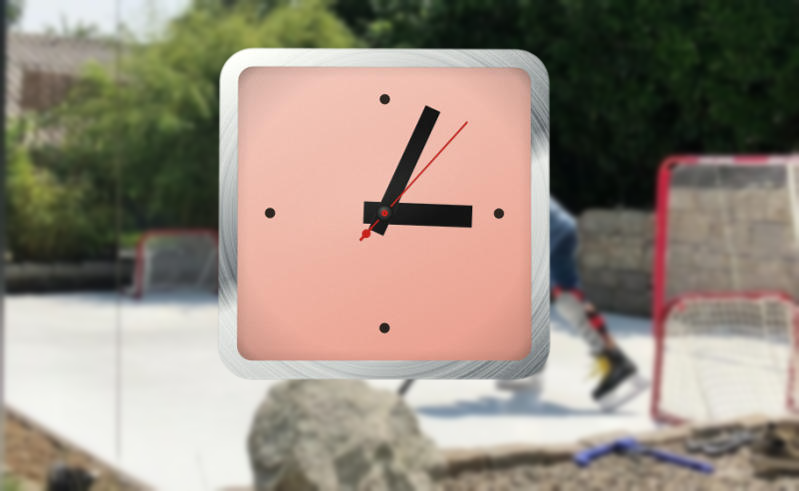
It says 3.04.07
